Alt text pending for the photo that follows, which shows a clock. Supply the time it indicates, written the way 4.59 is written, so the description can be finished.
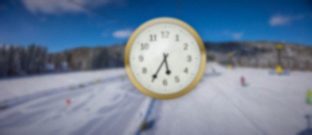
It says 5.35
